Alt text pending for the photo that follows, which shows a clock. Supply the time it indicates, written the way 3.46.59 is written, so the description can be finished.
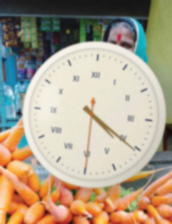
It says 4.20.30
